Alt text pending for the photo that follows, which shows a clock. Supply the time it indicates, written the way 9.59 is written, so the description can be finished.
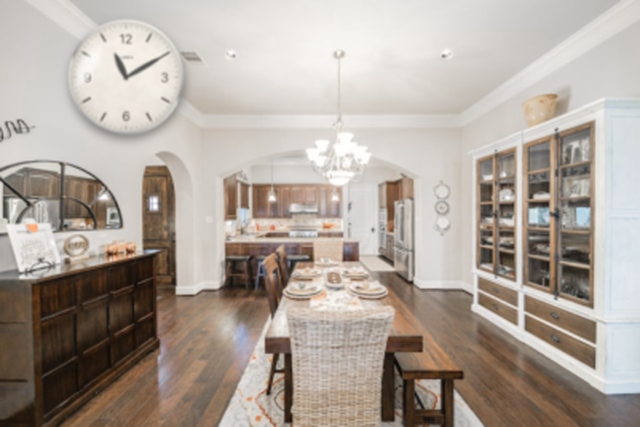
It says 11.10
